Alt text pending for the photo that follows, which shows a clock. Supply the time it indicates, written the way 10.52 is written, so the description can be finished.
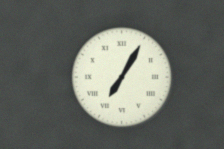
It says 7.05
